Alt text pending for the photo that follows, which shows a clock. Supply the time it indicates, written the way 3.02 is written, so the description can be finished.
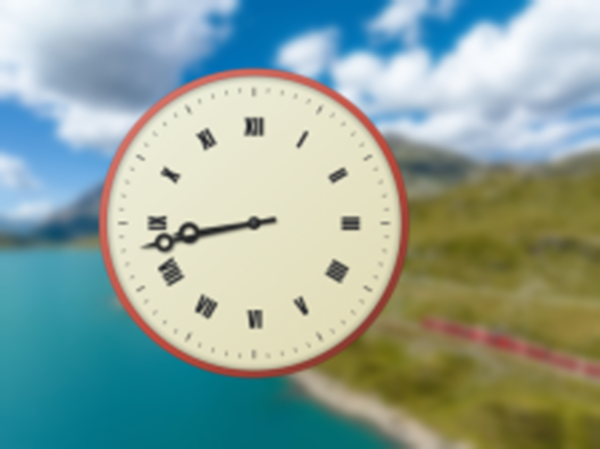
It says 8.43
